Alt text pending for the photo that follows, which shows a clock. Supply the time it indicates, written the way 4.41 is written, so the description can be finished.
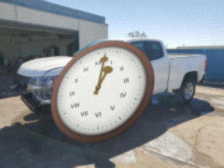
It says 1.02
